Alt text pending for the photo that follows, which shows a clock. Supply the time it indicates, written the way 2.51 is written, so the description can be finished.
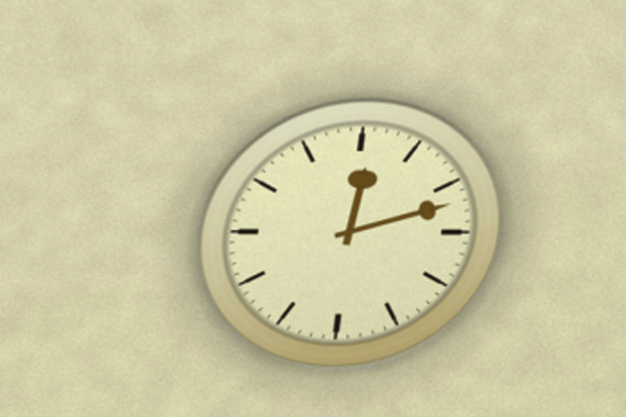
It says 12.12
